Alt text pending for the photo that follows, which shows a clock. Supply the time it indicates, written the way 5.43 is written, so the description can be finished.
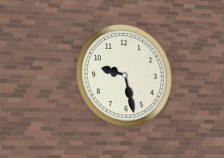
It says 9.28
